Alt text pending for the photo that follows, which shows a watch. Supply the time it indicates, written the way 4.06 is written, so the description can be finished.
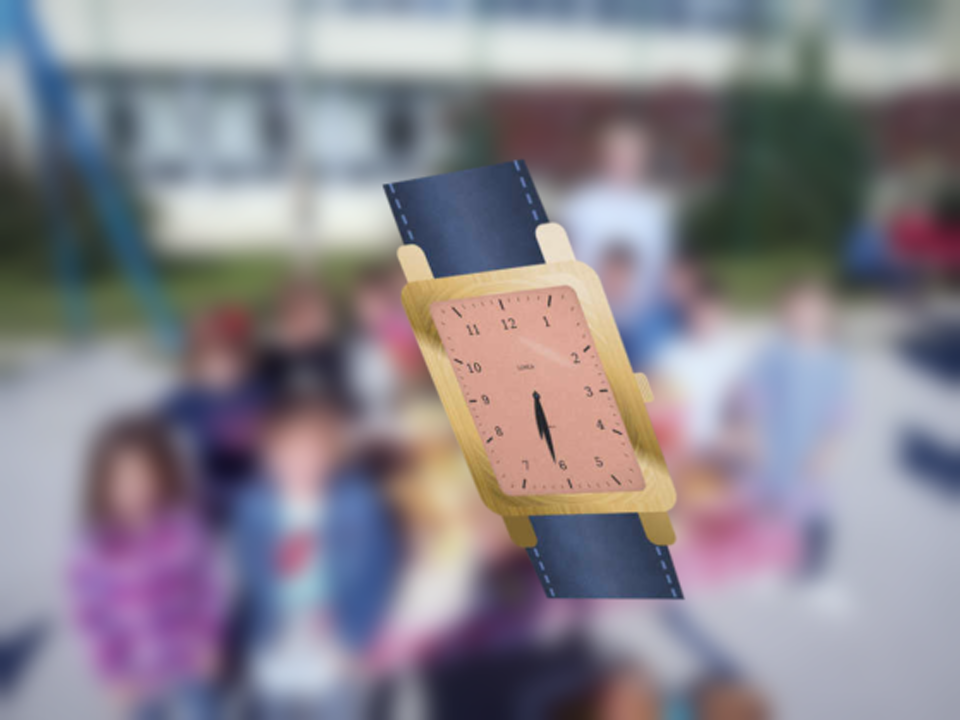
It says 6.31
